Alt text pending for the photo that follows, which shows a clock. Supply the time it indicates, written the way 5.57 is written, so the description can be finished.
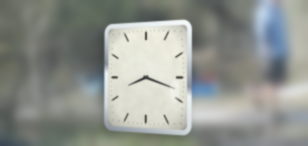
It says 8.18
